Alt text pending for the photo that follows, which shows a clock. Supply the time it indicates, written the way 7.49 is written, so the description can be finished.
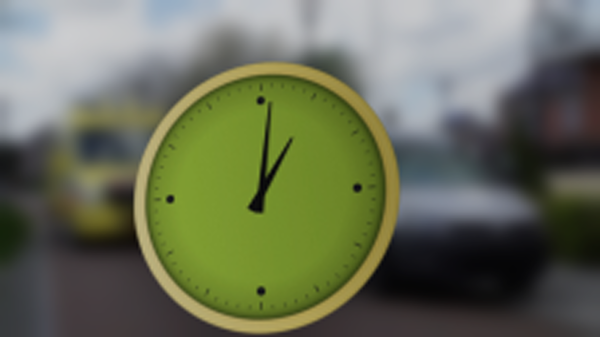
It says 1.01
